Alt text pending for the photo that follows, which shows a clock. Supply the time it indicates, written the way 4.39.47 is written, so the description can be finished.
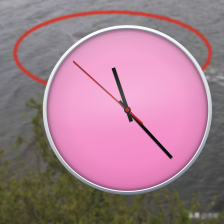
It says 11.22.52
